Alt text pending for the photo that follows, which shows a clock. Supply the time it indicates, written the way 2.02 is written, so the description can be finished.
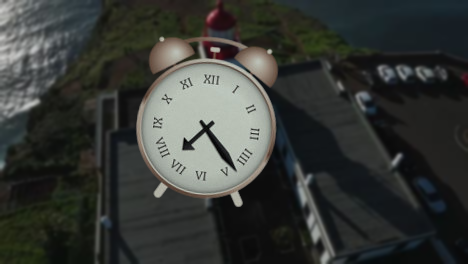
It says 7.23
